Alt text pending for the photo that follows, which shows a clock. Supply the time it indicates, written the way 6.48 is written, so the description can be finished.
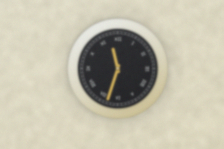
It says 11.33
